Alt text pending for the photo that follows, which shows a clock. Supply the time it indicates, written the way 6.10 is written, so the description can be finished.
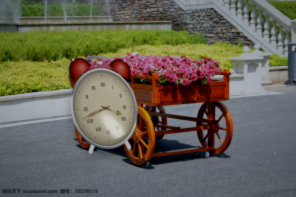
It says 3.42
